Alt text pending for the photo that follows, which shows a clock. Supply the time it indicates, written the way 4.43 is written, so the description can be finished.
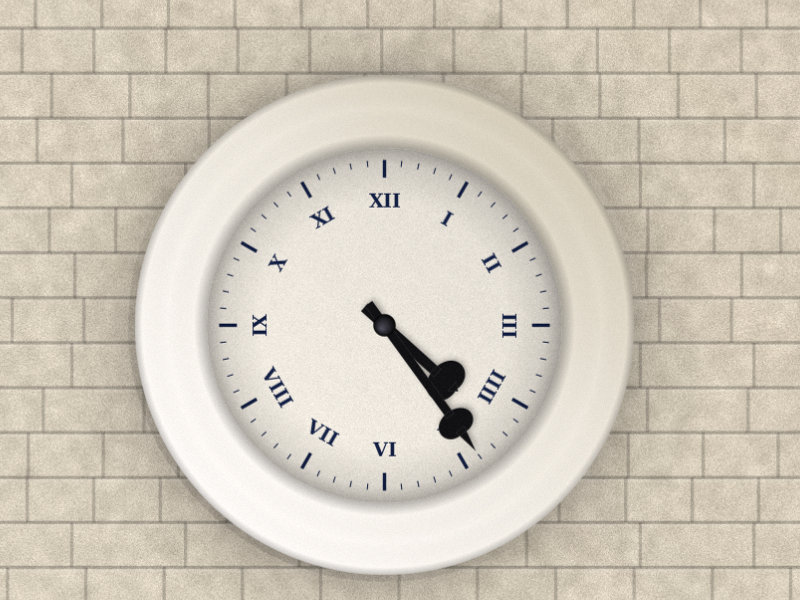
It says 4.24
